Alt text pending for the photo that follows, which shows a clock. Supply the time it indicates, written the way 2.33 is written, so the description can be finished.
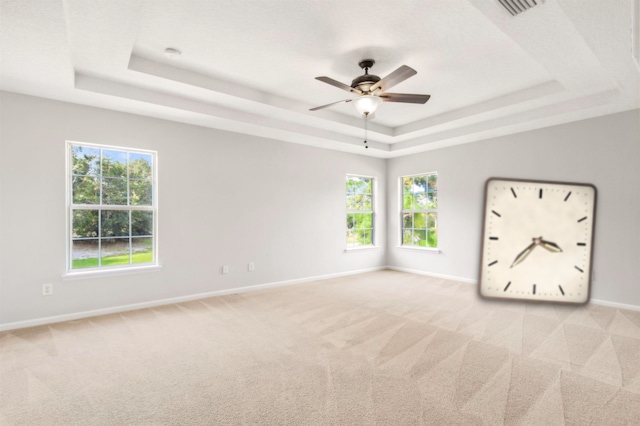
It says 3.37
